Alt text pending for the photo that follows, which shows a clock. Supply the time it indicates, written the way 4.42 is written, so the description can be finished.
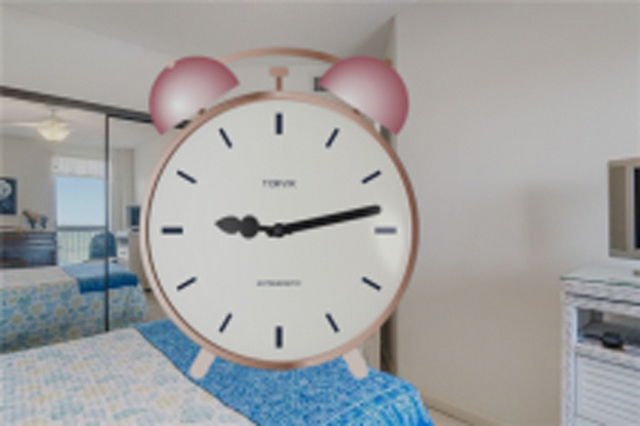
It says 9.13
